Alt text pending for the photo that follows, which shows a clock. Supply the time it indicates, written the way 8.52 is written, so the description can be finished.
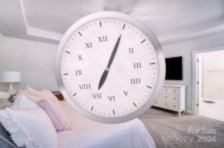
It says 7.05
